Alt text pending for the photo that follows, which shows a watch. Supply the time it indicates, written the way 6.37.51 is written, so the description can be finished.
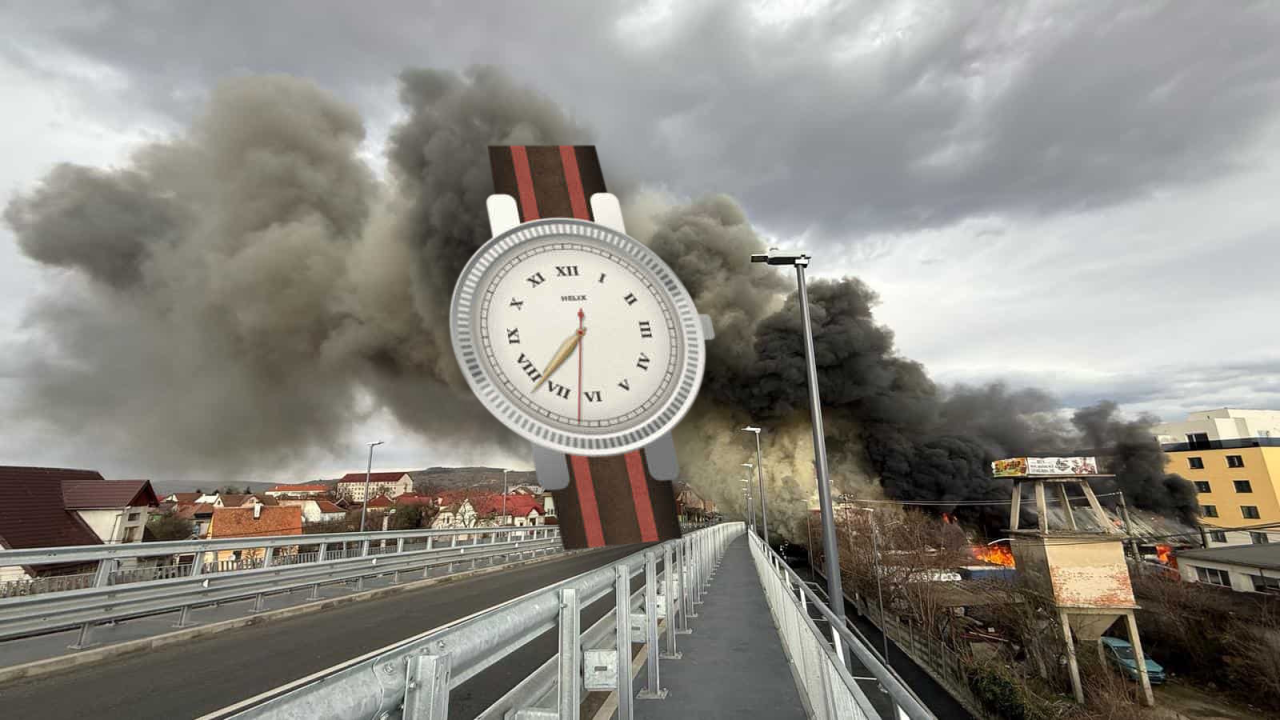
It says 7.37.32
